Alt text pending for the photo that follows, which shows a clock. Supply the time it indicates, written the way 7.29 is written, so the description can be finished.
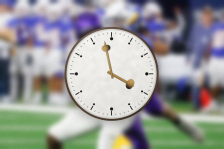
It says 3.58
